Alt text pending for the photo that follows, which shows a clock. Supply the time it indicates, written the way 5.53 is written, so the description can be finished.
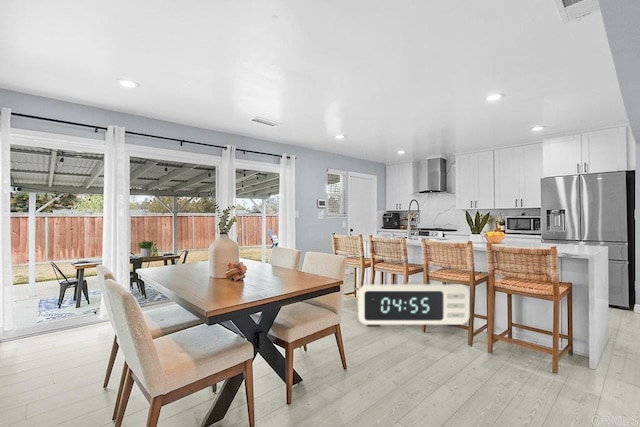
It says 4.55
